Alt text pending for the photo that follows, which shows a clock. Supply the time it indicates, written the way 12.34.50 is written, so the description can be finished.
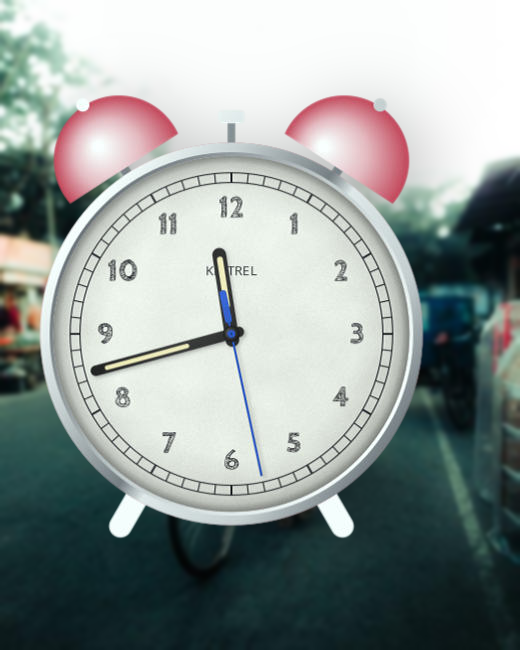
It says 11.42.28
